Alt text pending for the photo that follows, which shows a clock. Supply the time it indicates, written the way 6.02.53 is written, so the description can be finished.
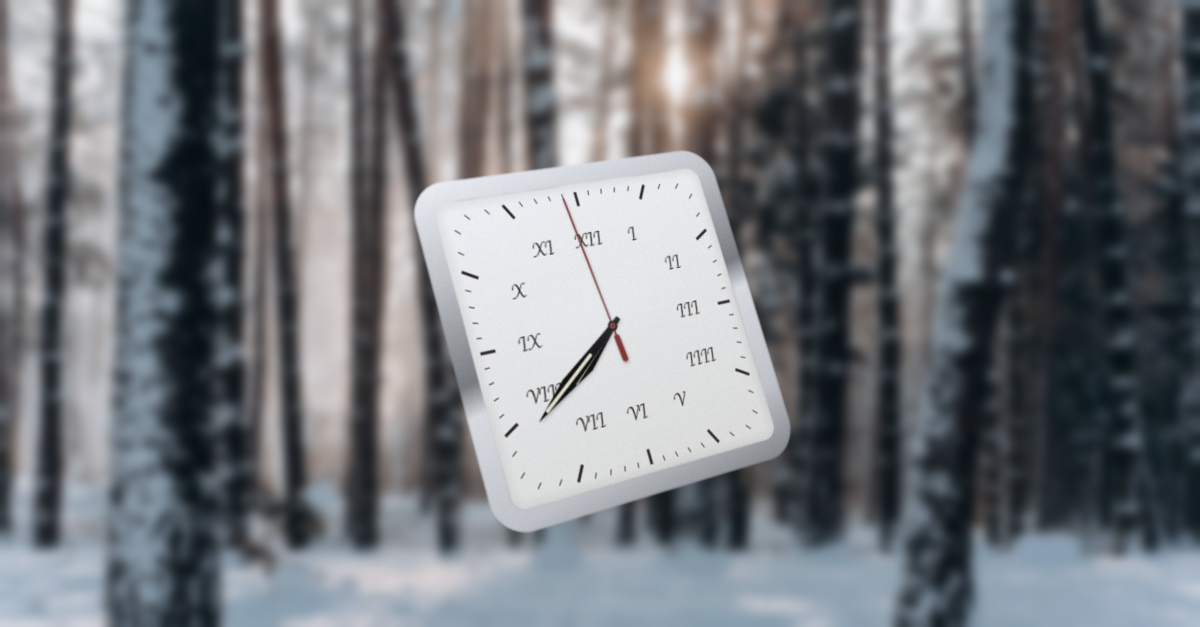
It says 7.38.59
